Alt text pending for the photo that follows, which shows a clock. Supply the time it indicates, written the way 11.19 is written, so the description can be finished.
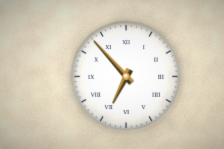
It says 6.53
